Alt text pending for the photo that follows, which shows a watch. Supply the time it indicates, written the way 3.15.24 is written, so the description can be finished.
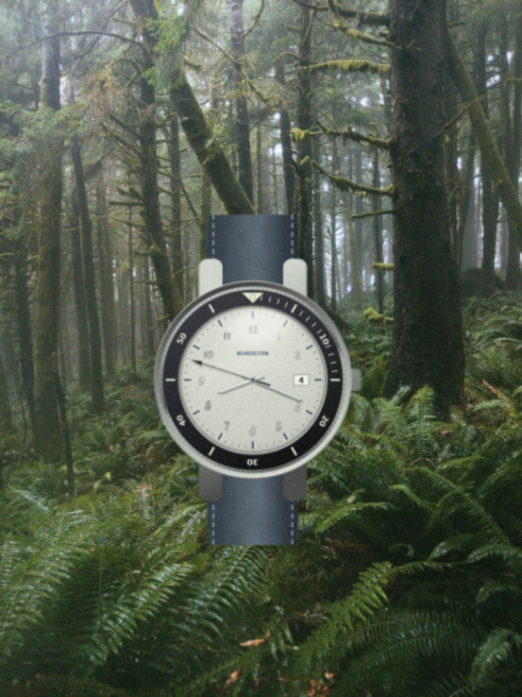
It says 8.18.48
